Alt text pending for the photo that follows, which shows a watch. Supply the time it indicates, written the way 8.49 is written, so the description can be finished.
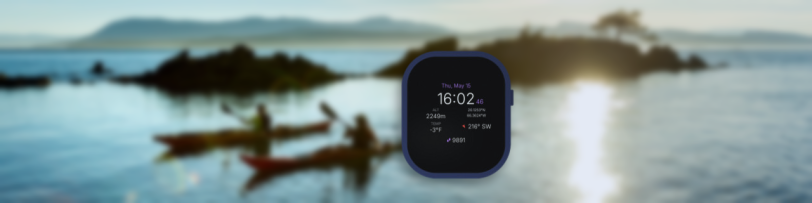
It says 16.02
